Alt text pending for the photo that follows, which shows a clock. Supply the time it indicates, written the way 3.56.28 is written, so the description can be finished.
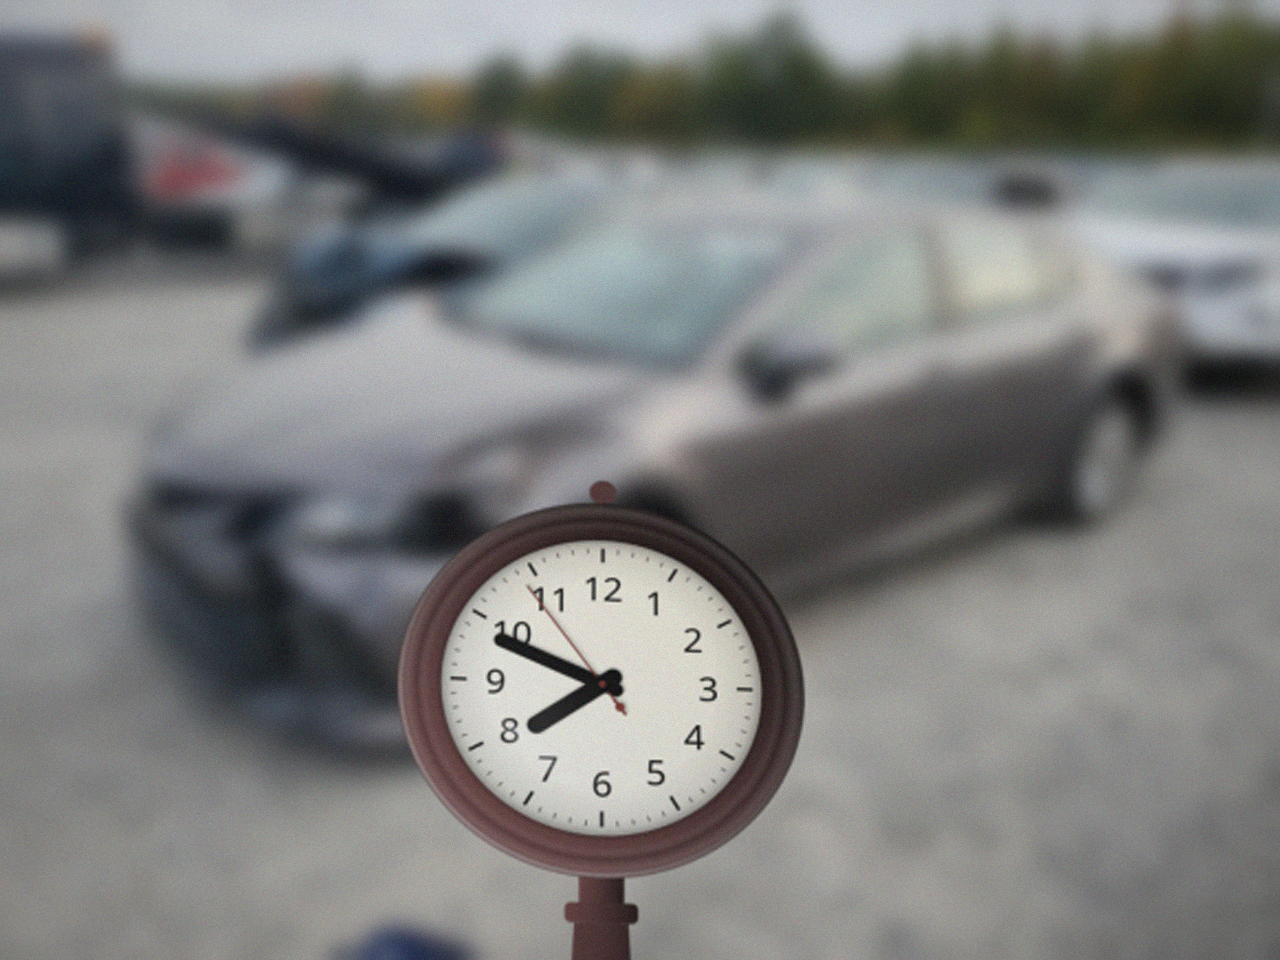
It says 7.48.54
